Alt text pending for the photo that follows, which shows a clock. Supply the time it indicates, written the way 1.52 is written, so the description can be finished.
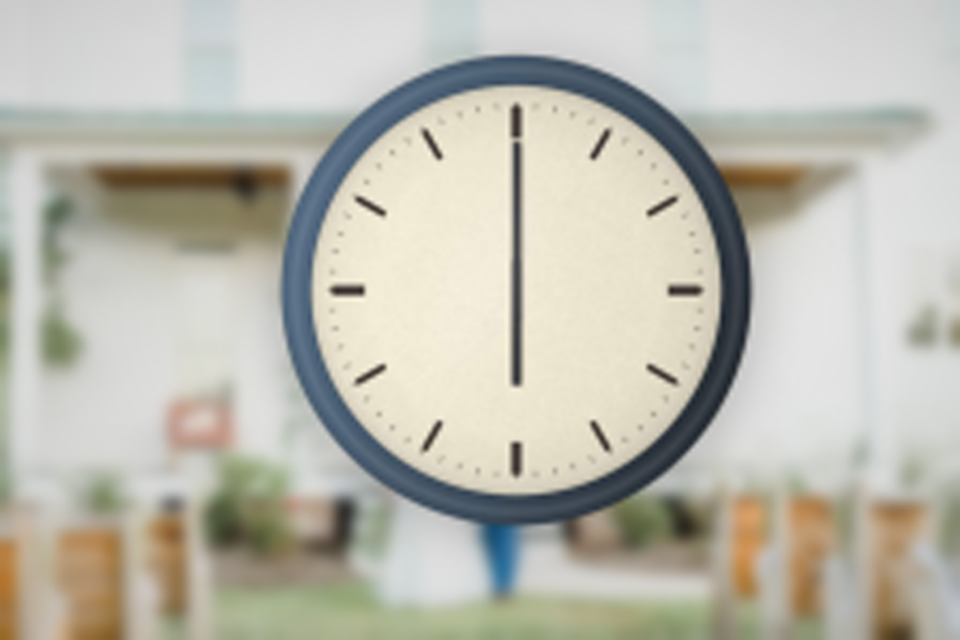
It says 6.00
